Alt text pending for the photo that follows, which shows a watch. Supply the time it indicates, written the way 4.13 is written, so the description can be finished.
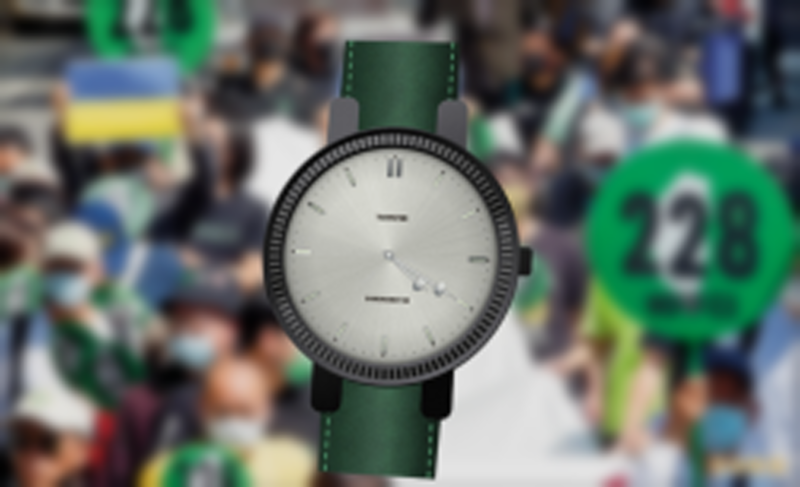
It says 4.20
